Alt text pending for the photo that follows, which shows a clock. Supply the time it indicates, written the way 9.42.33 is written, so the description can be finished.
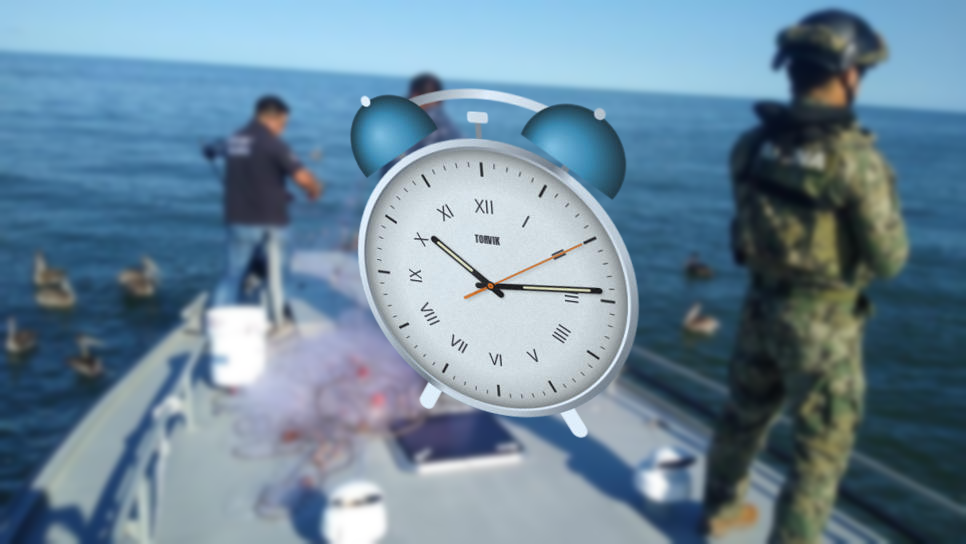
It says 10.14.10
